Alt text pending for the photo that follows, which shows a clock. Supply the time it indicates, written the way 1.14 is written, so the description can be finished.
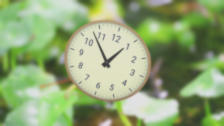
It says 12.53
